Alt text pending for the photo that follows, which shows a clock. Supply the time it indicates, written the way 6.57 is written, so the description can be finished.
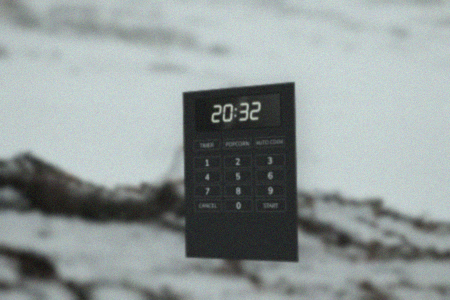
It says 20.32
